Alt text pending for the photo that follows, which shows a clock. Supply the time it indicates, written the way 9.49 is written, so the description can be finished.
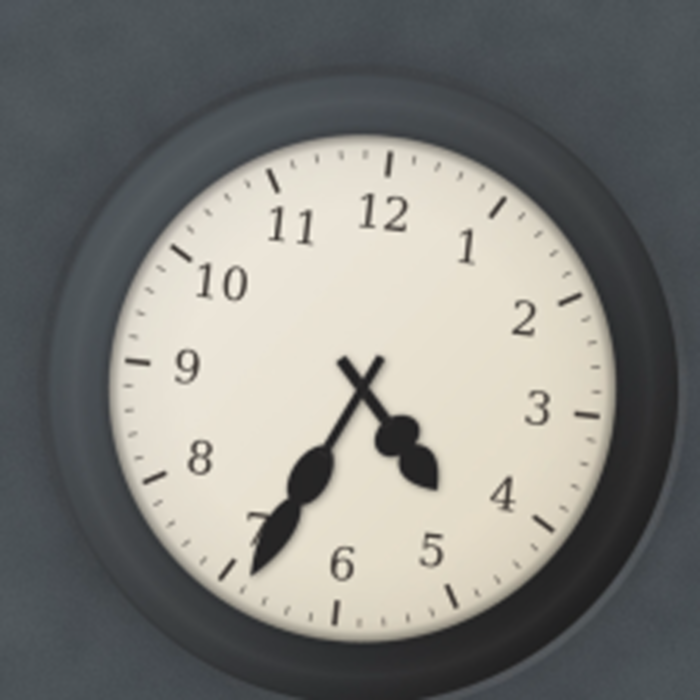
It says 4.34
